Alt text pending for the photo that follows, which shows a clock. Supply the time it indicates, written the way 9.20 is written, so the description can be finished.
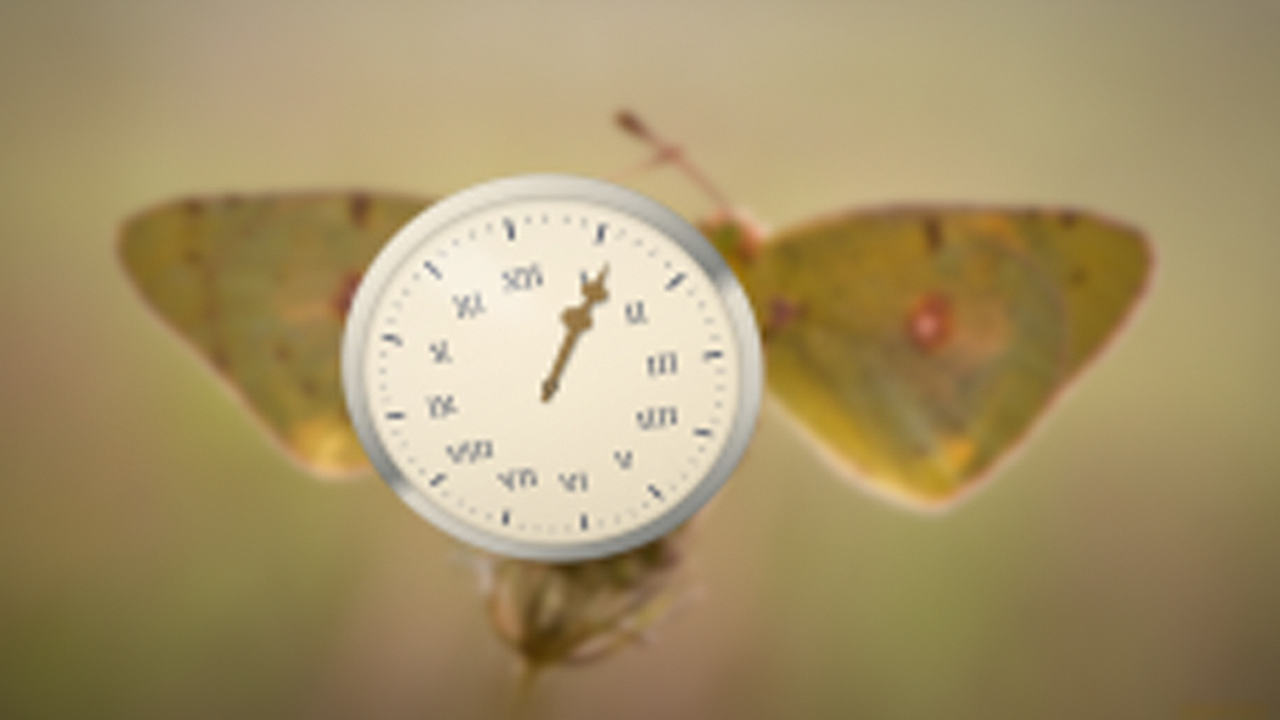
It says 1.06
